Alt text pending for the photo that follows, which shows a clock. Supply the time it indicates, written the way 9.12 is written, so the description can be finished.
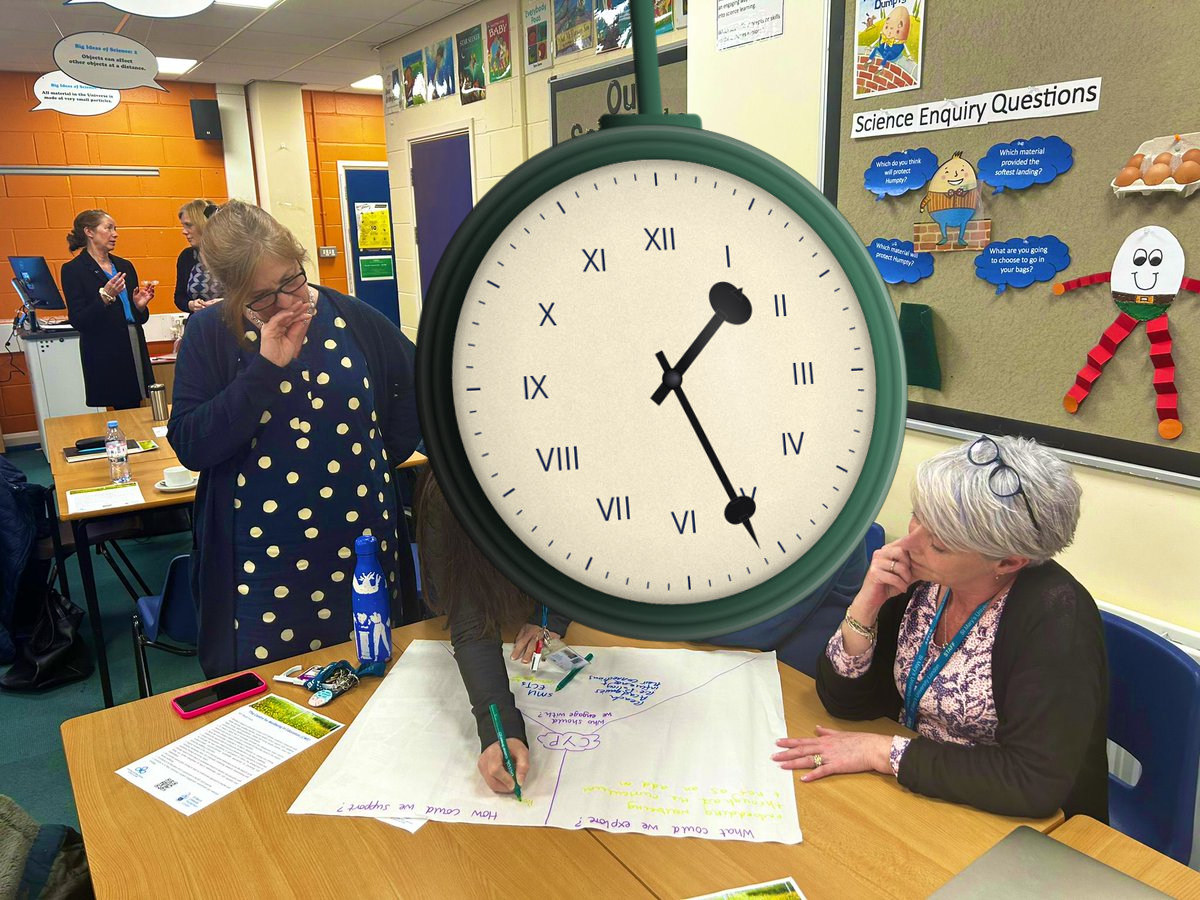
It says 1.26
